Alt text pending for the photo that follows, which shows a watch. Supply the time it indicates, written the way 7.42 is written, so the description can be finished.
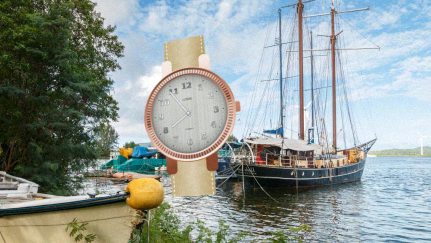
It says 7.54
